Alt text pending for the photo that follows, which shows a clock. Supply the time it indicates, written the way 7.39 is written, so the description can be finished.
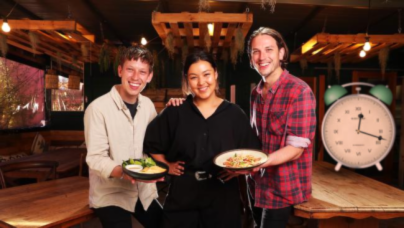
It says 12.18
